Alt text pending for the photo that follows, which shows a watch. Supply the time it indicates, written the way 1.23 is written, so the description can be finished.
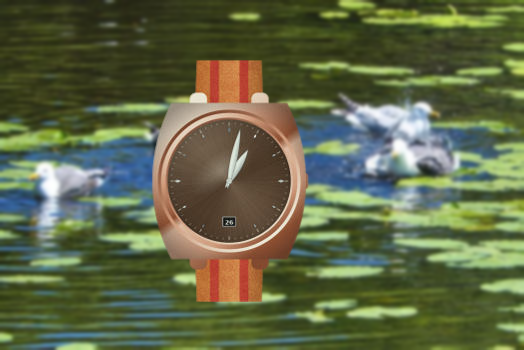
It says 1.02
